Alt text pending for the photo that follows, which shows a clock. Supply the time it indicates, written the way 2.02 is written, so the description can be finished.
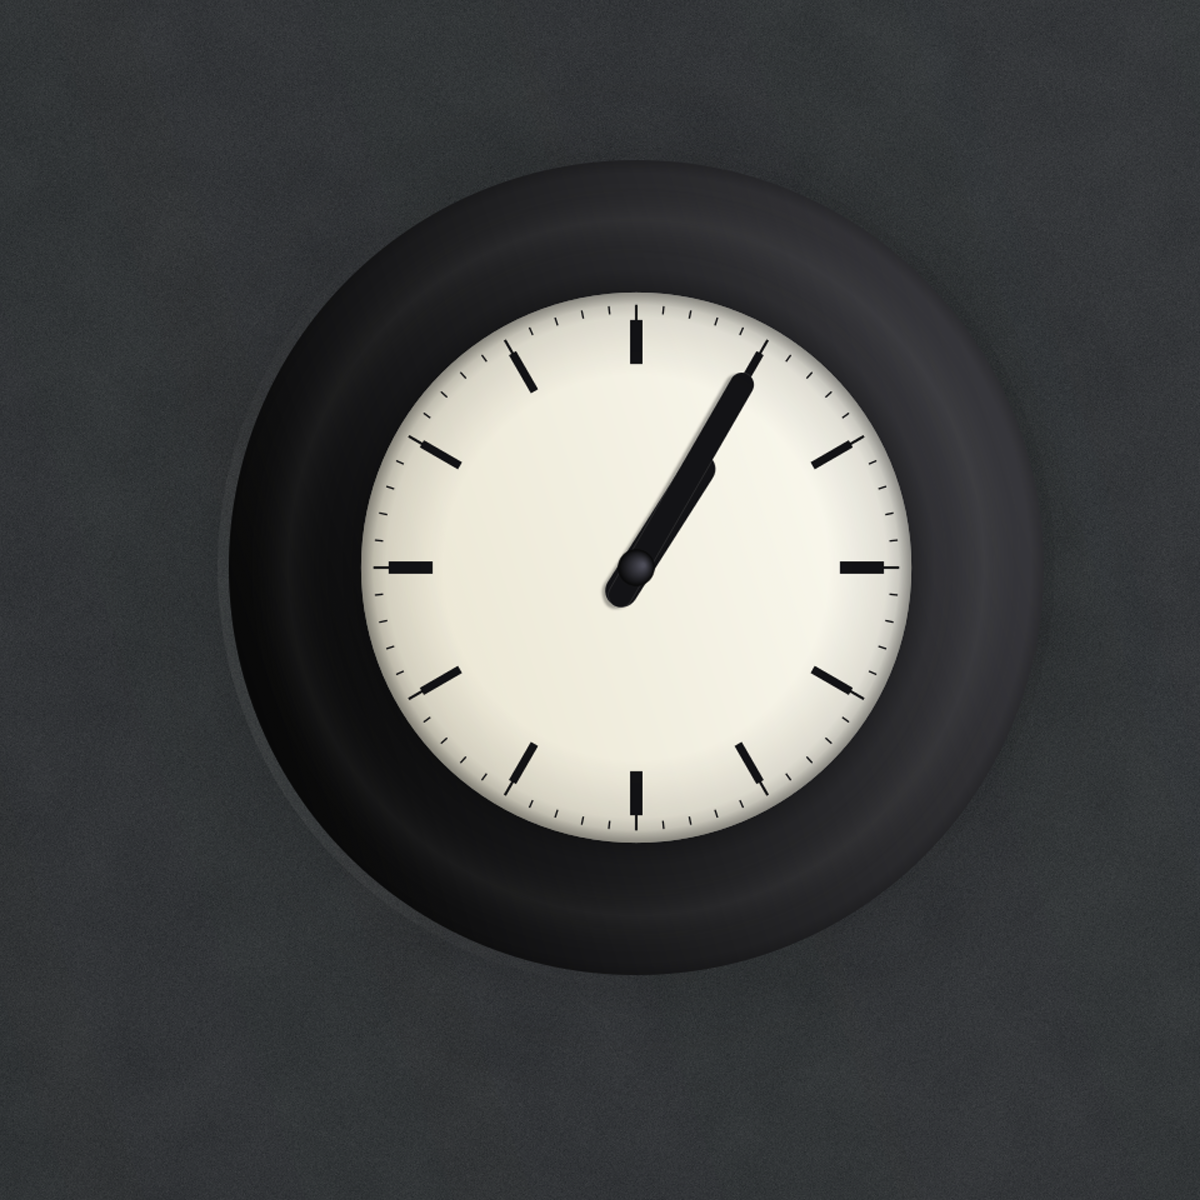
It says 1.05
